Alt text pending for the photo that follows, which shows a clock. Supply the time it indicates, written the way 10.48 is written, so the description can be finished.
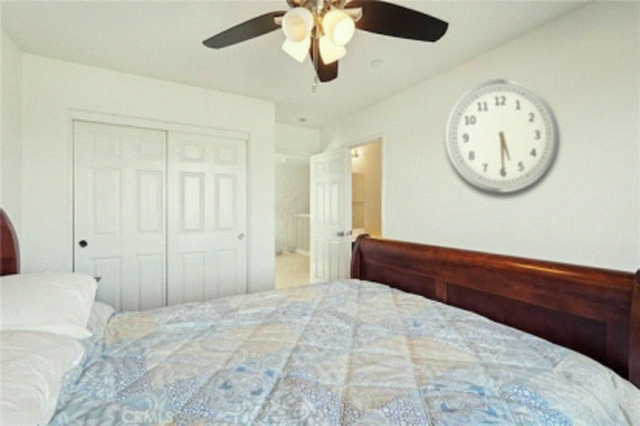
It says 5.30
